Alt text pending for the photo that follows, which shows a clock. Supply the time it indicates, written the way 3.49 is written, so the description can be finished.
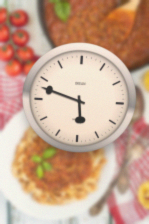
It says 5.48
